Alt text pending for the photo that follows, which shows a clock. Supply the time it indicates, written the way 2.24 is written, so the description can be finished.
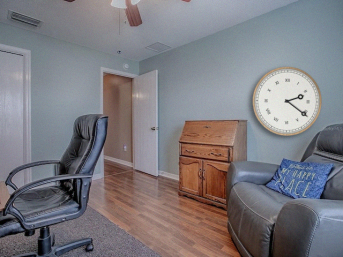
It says 2.21
